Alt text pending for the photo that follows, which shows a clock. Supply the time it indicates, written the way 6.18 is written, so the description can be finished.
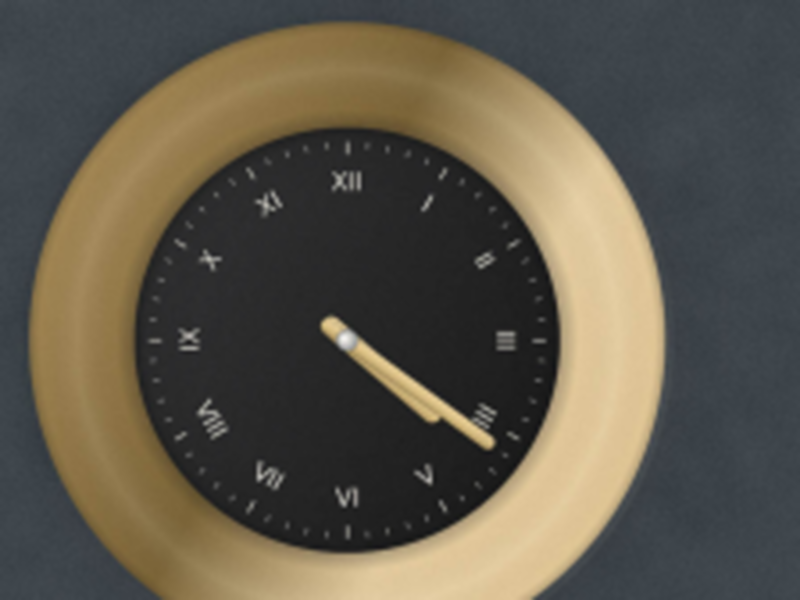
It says 4.21
